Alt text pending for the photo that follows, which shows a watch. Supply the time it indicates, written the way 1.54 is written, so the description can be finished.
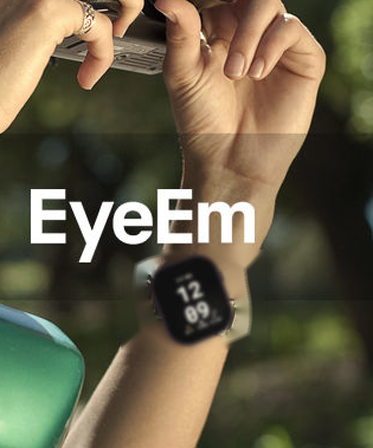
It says 12.09
